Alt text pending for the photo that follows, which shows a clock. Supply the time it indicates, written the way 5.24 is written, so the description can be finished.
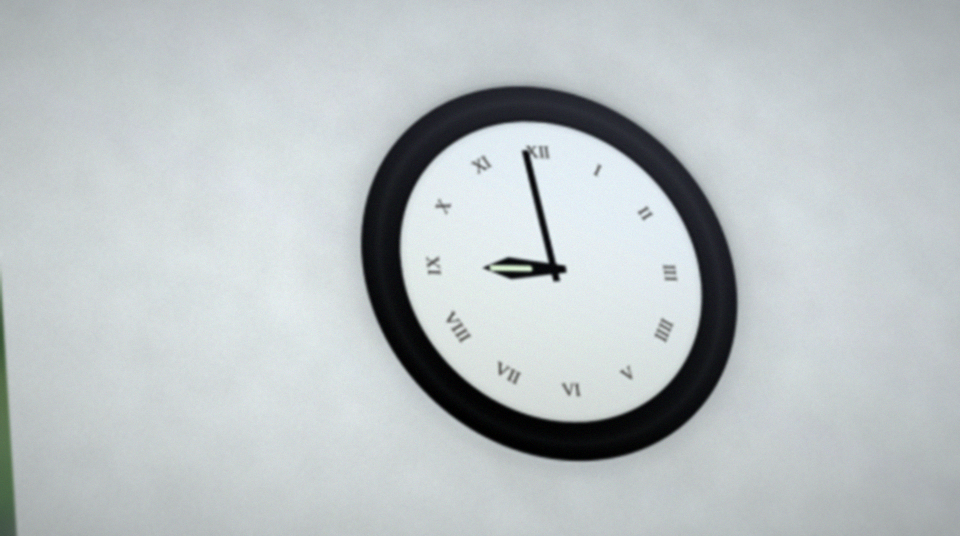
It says 8.59
